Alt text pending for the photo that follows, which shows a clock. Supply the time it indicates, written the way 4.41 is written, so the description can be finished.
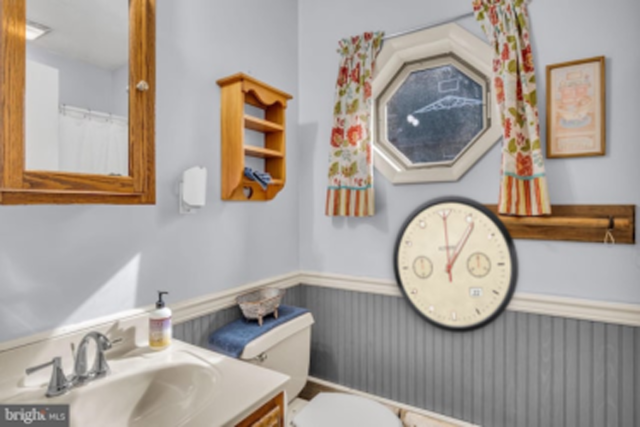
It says 1.06
